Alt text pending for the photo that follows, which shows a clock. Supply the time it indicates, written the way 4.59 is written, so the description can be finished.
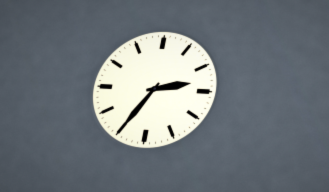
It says 2.35
